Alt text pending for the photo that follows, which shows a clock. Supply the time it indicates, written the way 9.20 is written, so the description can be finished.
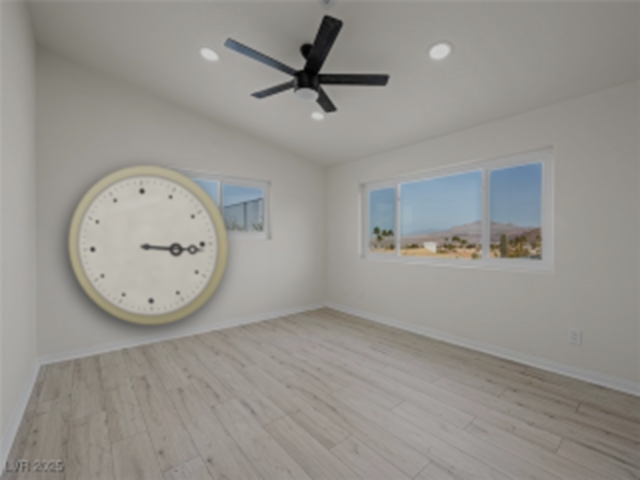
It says 3.16
